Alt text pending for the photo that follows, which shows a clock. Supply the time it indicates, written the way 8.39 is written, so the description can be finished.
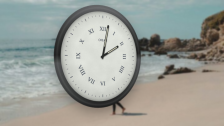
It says 2.02
